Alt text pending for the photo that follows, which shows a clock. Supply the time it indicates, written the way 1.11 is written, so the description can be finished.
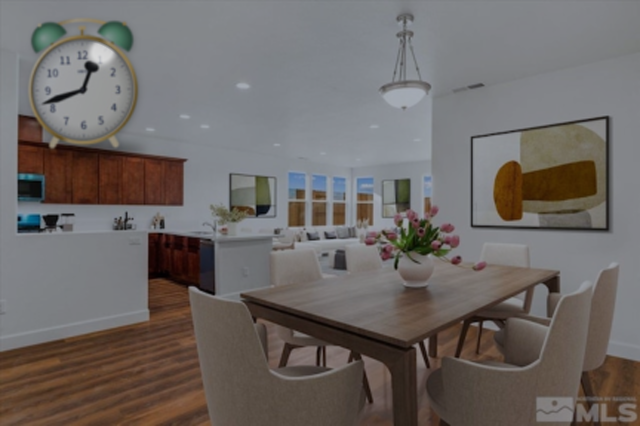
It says 12.42
